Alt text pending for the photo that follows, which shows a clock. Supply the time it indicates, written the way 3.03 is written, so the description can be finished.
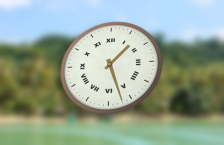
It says 1.27
